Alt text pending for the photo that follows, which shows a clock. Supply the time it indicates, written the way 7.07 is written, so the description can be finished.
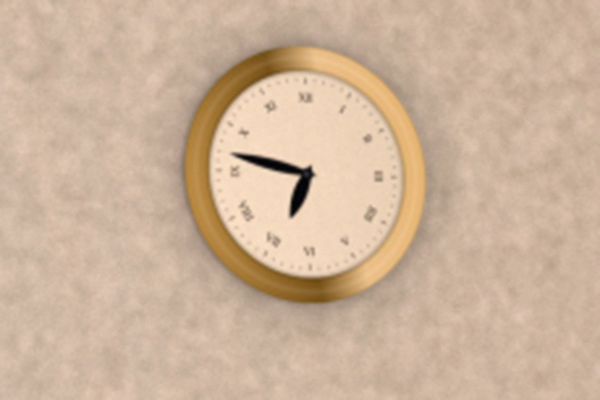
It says 6.47
